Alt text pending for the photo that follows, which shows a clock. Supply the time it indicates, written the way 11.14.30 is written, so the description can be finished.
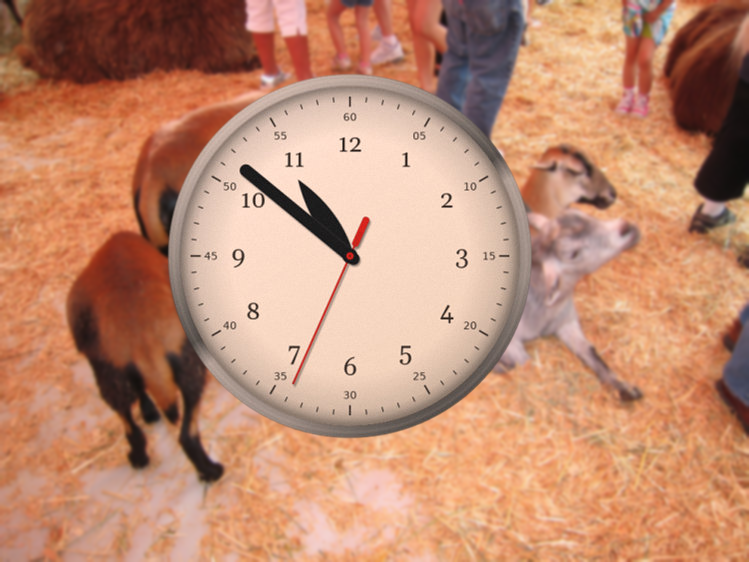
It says 10.51.34
